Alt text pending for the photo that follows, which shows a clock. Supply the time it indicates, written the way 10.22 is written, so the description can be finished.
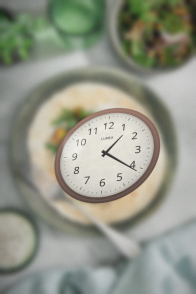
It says 1.21
